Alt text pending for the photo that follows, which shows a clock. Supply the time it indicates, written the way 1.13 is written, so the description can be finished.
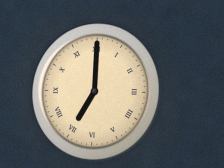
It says 7.00
